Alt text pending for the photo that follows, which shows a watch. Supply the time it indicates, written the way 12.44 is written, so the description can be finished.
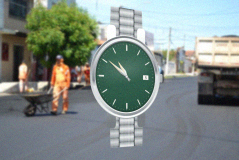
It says 10.51
